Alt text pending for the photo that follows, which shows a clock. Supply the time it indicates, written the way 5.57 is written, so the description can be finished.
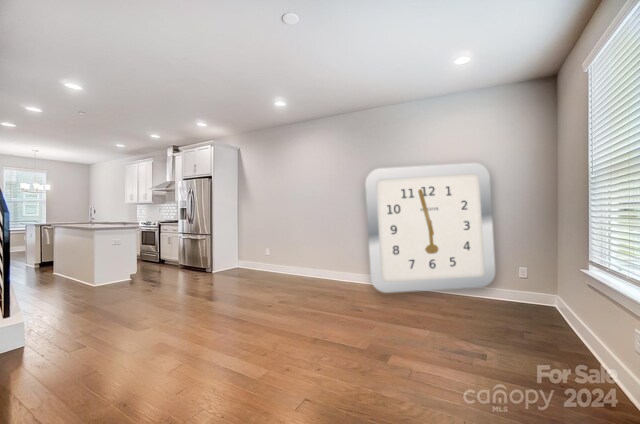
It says 5.58
